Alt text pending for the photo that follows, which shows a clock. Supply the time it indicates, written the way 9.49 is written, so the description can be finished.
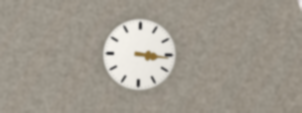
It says 3.16
